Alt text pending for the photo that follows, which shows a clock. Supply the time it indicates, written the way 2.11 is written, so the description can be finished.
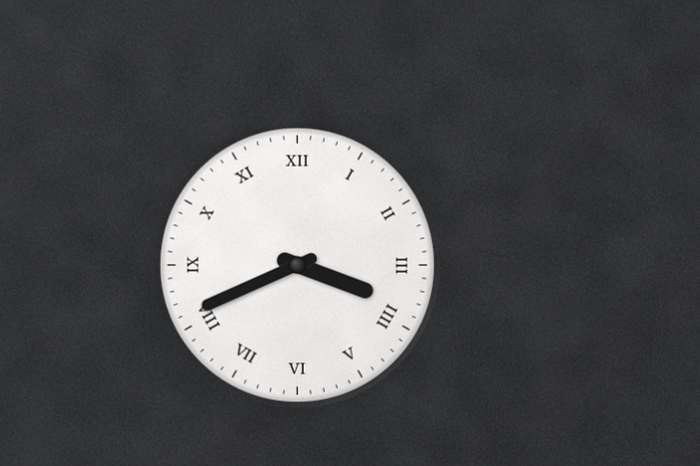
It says 3.41
